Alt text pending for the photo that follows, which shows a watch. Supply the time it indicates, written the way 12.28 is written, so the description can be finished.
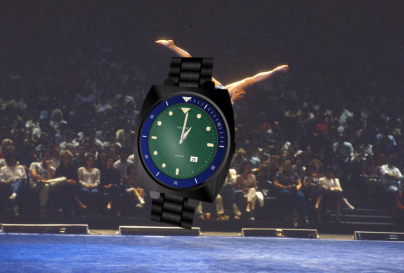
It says 1.01
